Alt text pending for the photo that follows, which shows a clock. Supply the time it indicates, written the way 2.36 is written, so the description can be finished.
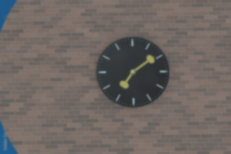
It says 7.09
